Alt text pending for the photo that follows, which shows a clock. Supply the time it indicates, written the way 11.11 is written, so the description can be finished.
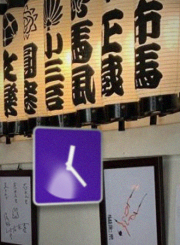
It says 12.23
